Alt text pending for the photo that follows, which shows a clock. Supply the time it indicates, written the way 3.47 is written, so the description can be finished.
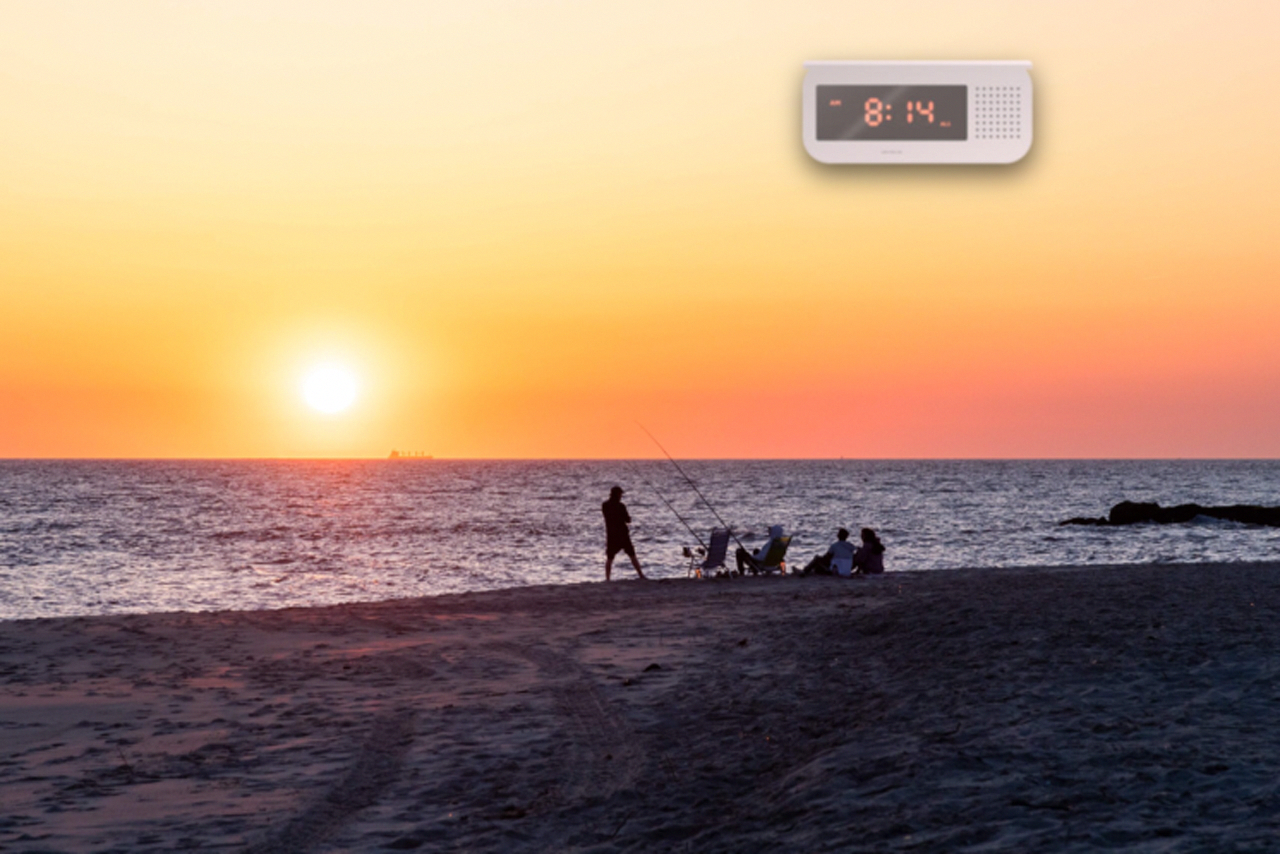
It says 8.14
